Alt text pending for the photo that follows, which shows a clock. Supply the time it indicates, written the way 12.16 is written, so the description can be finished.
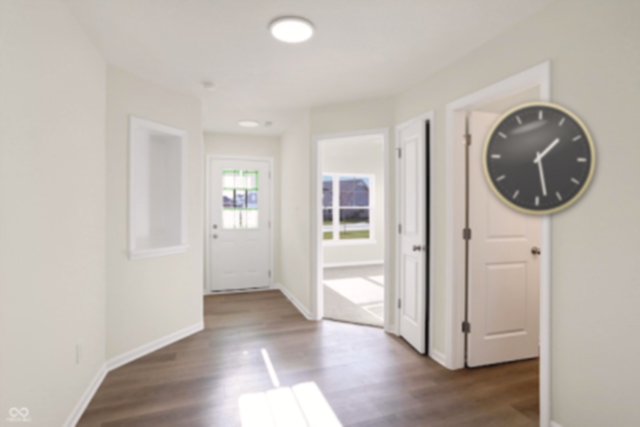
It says 1.28
